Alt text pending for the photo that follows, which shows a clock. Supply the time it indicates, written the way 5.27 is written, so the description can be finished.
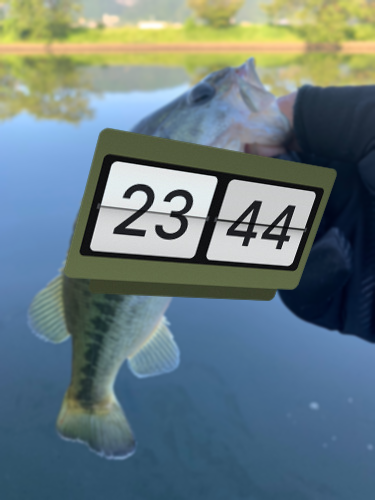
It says 23.44
